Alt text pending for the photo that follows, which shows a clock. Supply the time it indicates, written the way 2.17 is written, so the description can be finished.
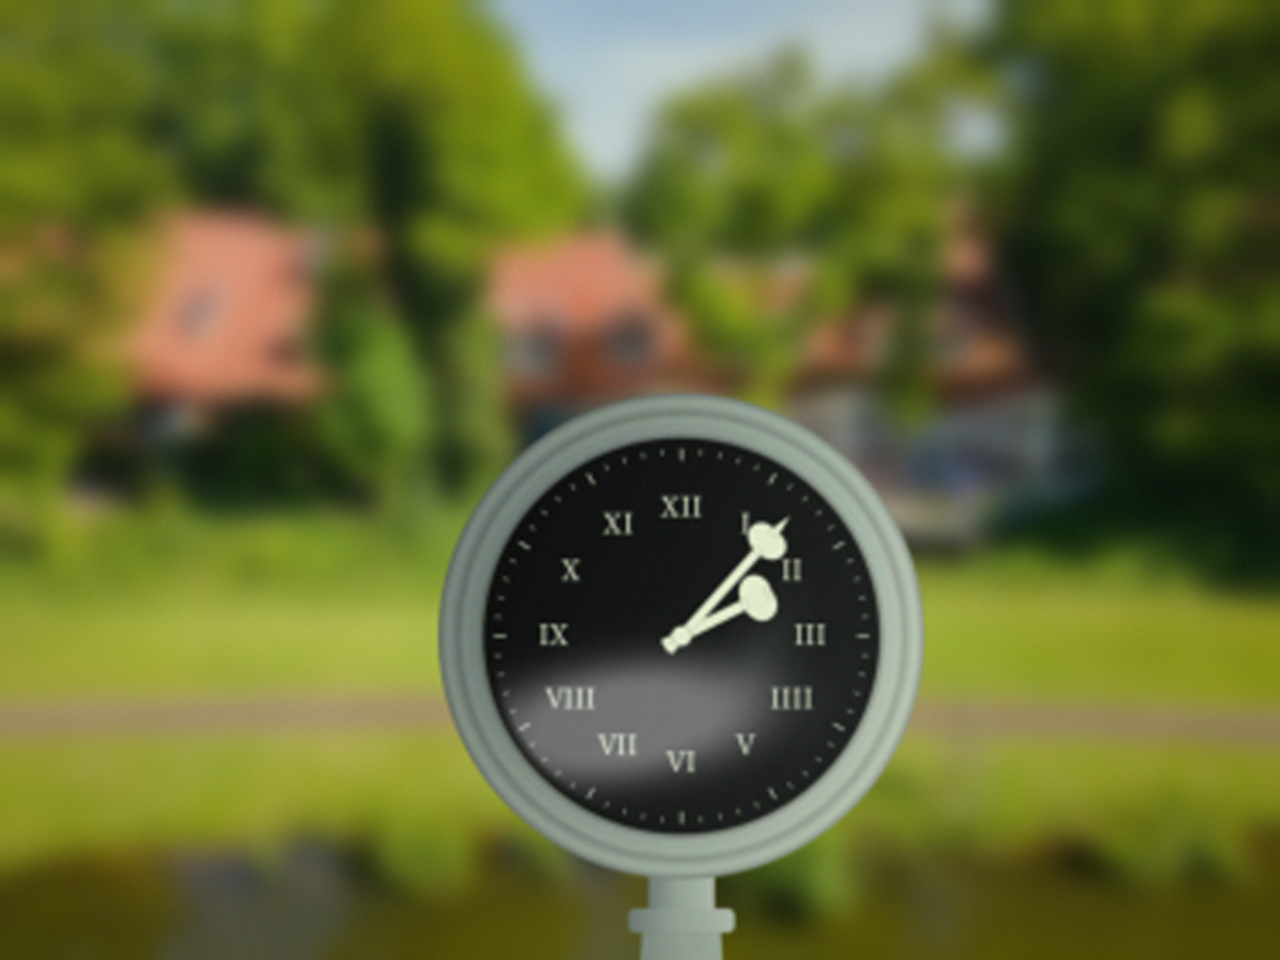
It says 2.07
